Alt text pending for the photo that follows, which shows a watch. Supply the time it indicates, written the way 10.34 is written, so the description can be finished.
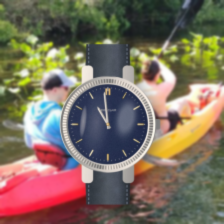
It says 10.59
